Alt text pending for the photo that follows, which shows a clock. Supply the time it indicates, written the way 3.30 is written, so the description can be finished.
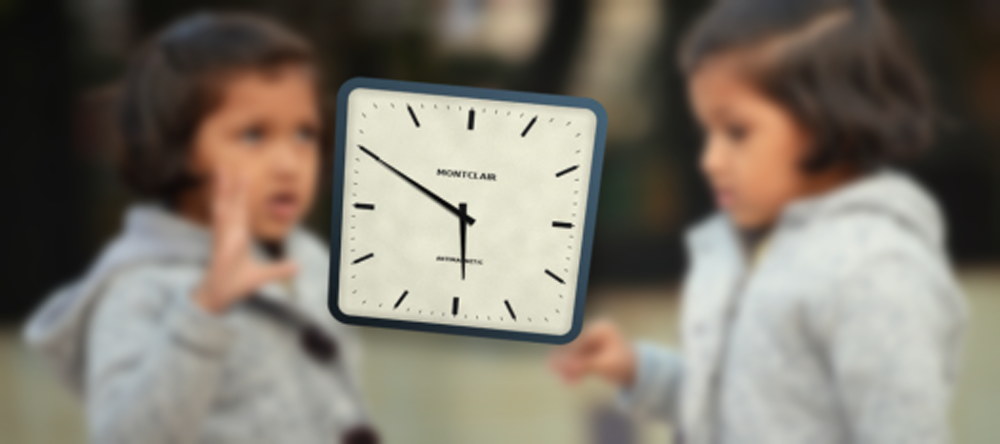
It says 5.50
